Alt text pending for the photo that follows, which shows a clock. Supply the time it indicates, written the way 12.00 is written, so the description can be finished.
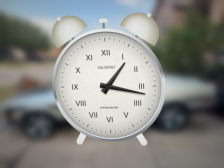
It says 1.17
